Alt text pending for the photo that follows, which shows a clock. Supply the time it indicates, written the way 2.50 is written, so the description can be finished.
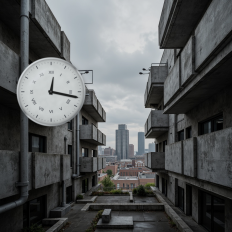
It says 12.17
